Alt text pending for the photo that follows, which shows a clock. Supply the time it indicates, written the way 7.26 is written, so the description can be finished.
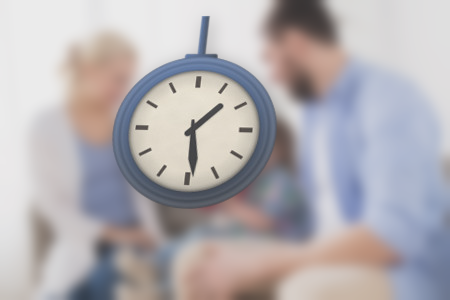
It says 1.29
